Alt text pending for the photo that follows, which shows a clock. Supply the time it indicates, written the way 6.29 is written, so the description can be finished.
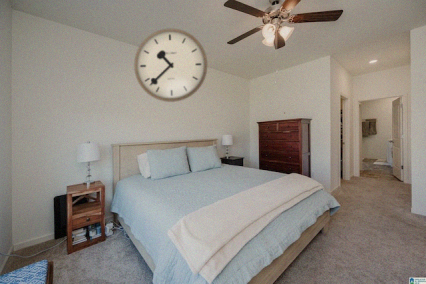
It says 10.38
